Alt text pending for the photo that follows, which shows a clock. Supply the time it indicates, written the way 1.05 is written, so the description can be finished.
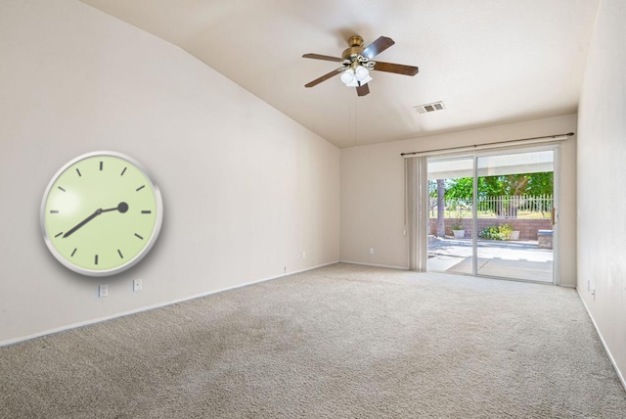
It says 2.39
